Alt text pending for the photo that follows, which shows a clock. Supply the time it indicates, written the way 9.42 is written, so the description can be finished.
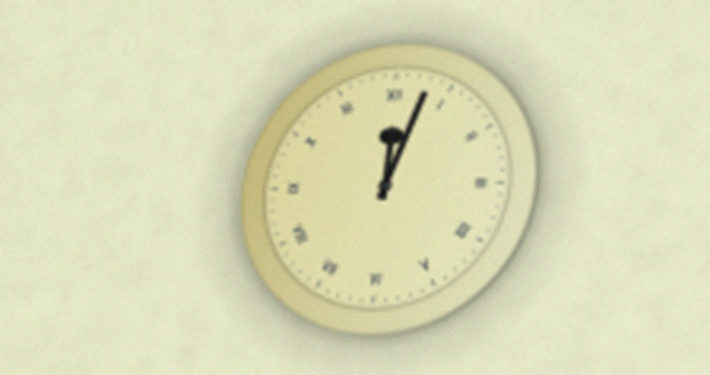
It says 12.03
